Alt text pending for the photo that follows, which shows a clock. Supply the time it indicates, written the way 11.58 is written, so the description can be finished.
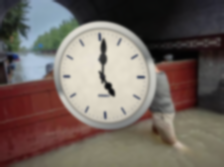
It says 5.01
